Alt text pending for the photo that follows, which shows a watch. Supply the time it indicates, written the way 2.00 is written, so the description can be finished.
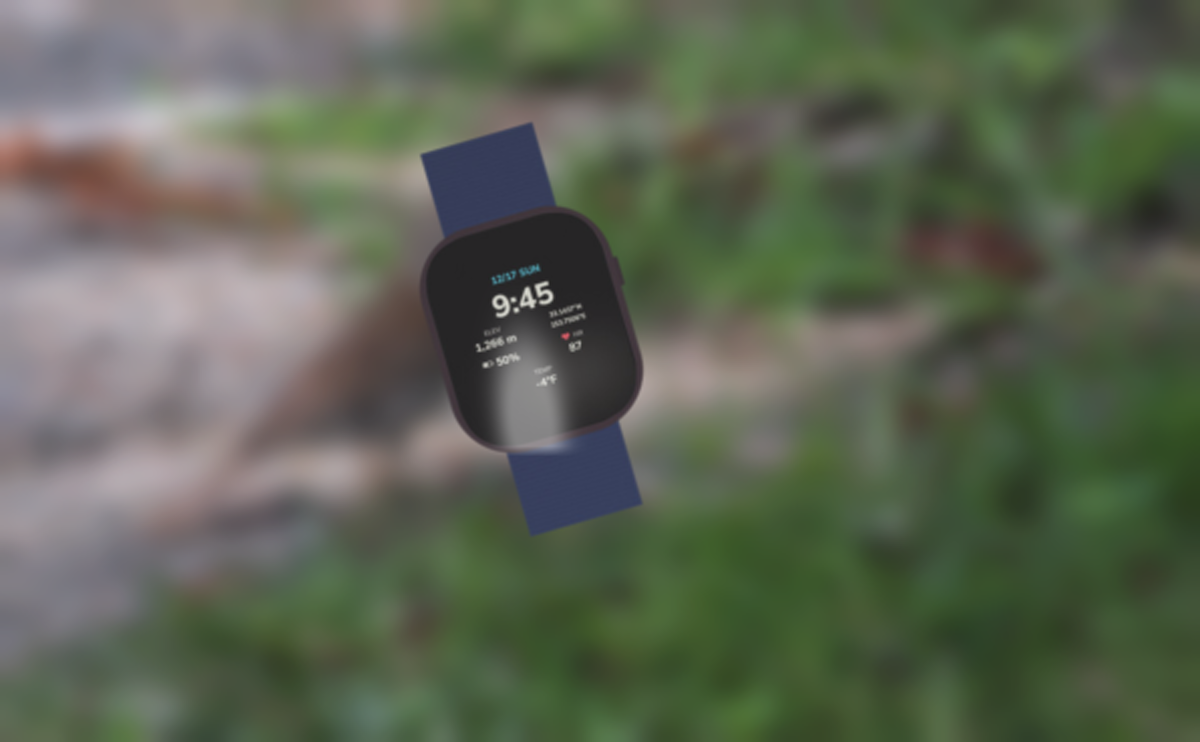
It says 9.45
